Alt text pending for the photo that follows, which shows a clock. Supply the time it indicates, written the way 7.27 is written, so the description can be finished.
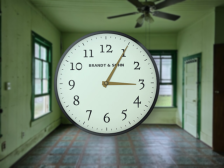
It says 3.05
